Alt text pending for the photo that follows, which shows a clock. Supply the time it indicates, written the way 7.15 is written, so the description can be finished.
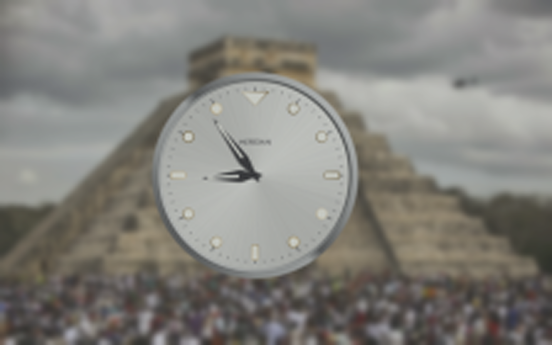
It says 8.54
